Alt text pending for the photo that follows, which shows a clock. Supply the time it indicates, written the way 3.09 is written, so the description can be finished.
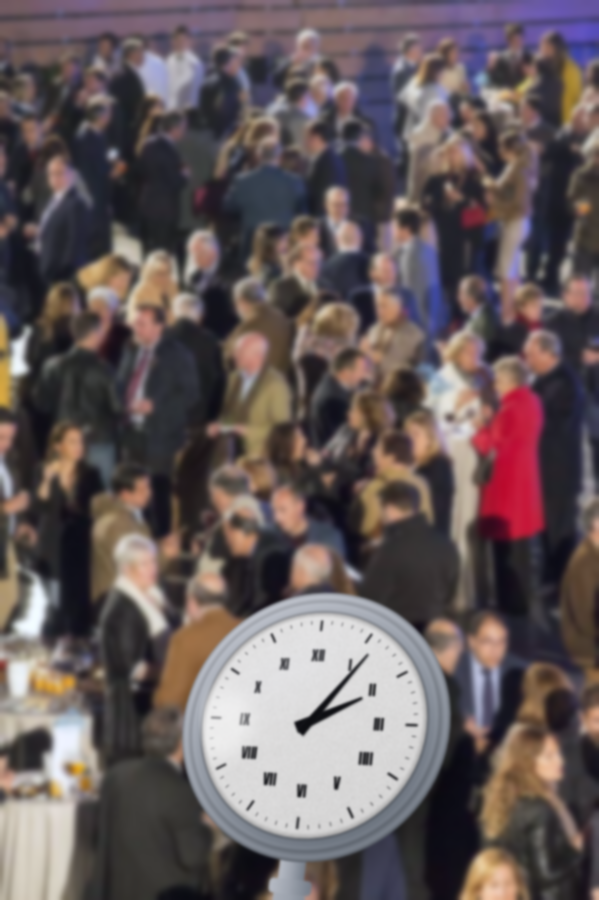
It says 2.06
